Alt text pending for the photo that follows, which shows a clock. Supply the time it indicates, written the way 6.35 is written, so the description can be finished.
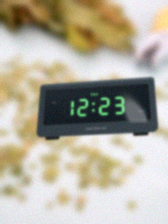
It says 12.23
